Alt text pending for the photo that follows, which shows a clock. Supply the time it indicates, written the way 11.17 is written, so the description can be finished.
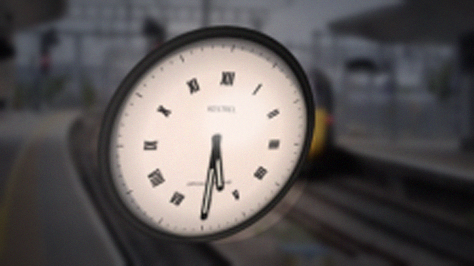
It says 5.30
